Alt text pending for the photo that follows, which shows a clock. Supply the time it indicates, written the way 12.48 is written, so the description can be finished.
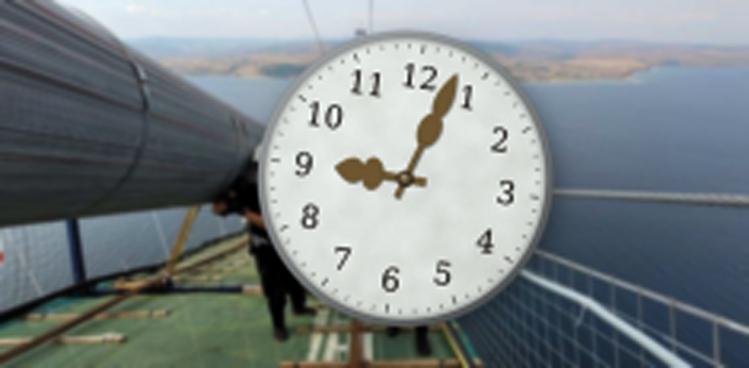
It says 9.03
